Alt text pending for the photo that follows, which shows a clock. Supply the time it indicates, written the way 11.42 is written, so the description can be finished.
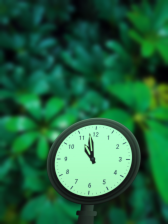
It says 10.58
